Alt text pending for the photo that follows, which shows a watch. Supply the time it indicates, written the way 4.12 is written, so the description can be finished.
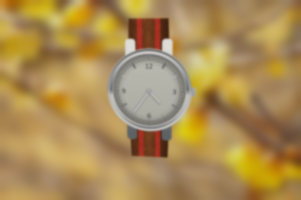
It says 4.36
